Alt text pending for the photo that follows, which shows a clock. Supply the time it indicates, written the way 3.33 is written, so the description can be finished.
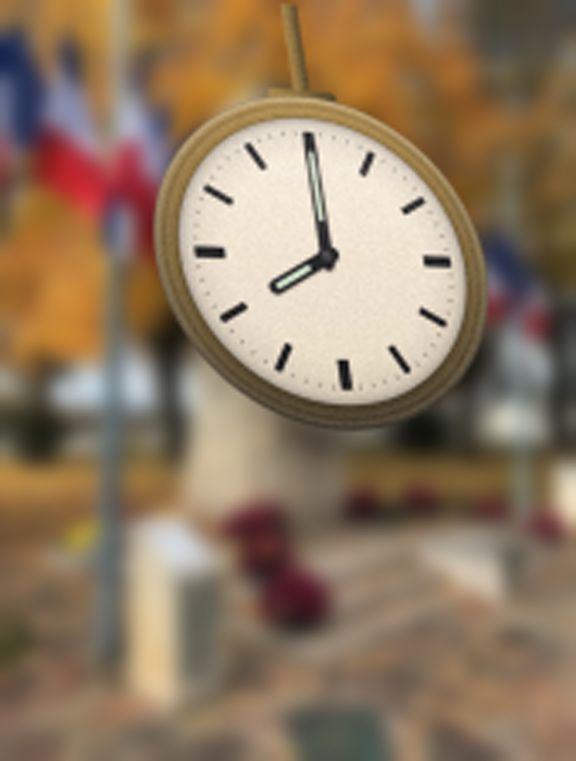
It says 8.00
